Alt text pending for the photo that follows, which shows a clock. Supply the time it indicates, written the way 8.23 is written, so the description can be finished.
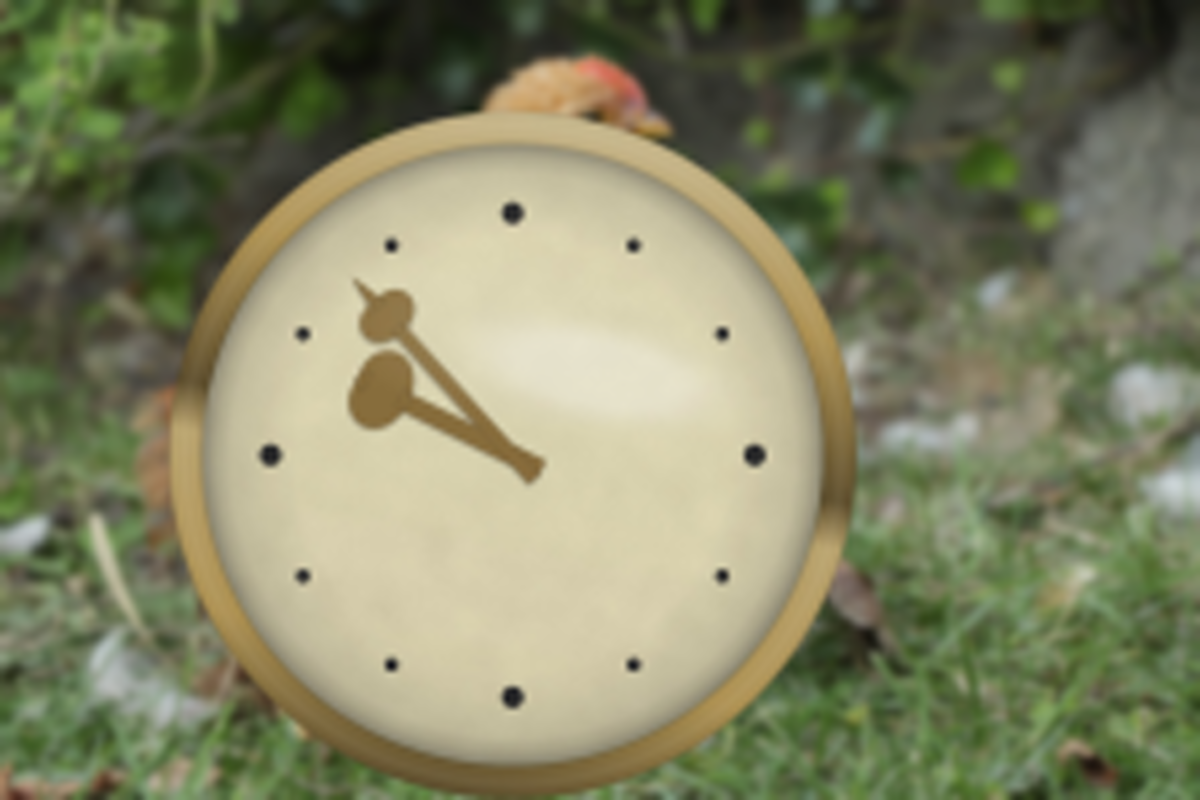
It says 9.53
